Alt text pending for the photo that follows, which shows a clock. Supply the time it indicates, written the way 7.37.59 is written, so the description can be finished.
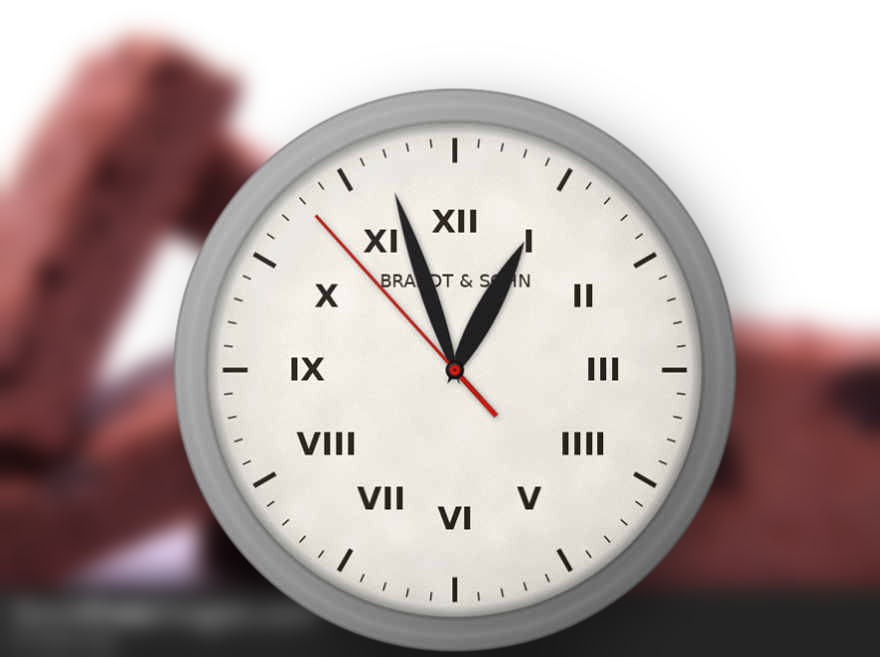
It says 12.56.53
